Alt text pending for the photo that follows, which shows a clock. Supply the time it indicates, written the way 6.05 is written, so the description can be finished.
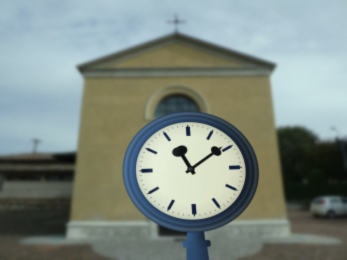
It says 11.09
